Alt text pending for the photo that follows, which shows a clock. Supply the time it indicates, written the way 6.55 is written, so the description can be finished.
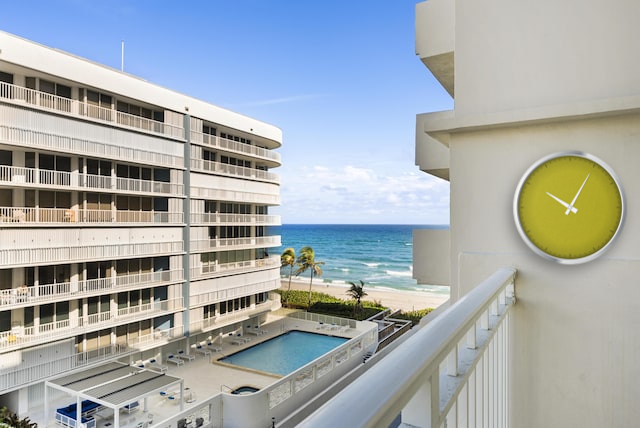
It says 10.05
